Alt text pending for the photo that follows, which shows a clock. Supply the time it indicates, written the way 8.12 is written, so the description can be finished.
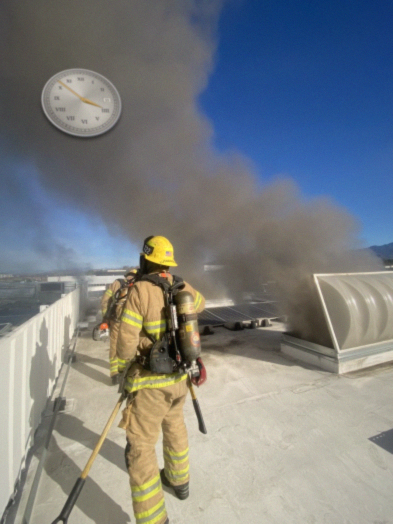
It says 3.52
